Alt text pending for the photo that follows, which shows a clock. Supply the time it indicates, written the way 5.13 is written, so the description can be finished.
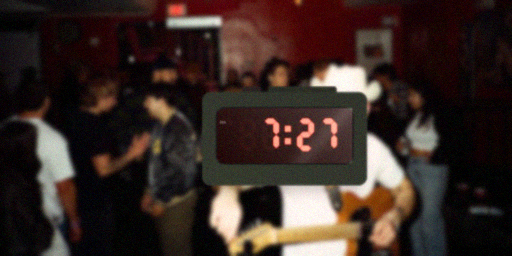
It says 7.27
